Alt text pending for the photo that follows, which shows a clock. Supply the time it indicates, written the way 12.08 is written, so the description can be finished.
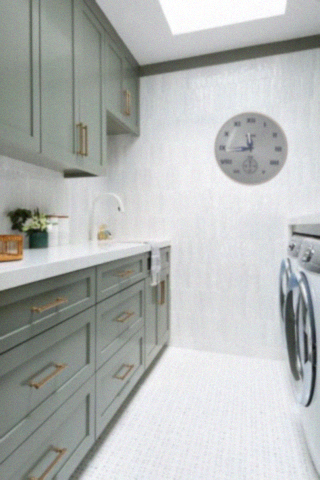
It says 11.44
